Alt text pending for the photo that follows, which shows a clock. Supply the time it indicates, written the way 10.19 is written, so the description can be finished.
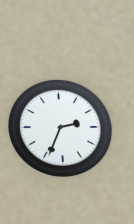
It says 2.34
